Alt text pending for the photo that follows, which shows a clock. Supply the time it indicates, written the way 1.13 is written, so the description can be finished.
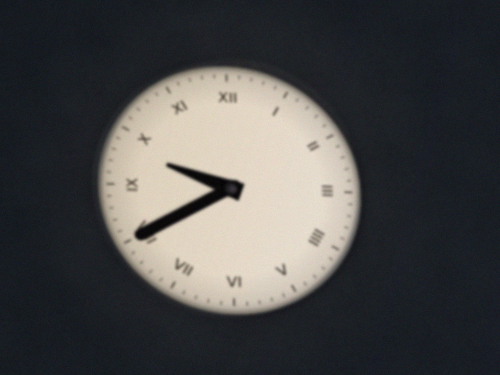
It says 9.40
